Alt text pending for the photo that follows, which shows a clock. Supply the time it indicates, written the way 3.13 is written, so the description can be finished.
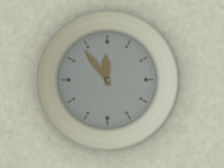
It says 11.54
